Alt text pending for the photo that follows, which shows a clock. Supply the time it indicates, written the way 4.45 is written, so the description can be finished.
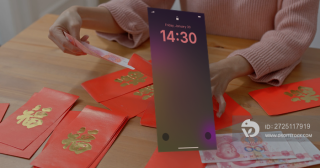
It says 14.30
